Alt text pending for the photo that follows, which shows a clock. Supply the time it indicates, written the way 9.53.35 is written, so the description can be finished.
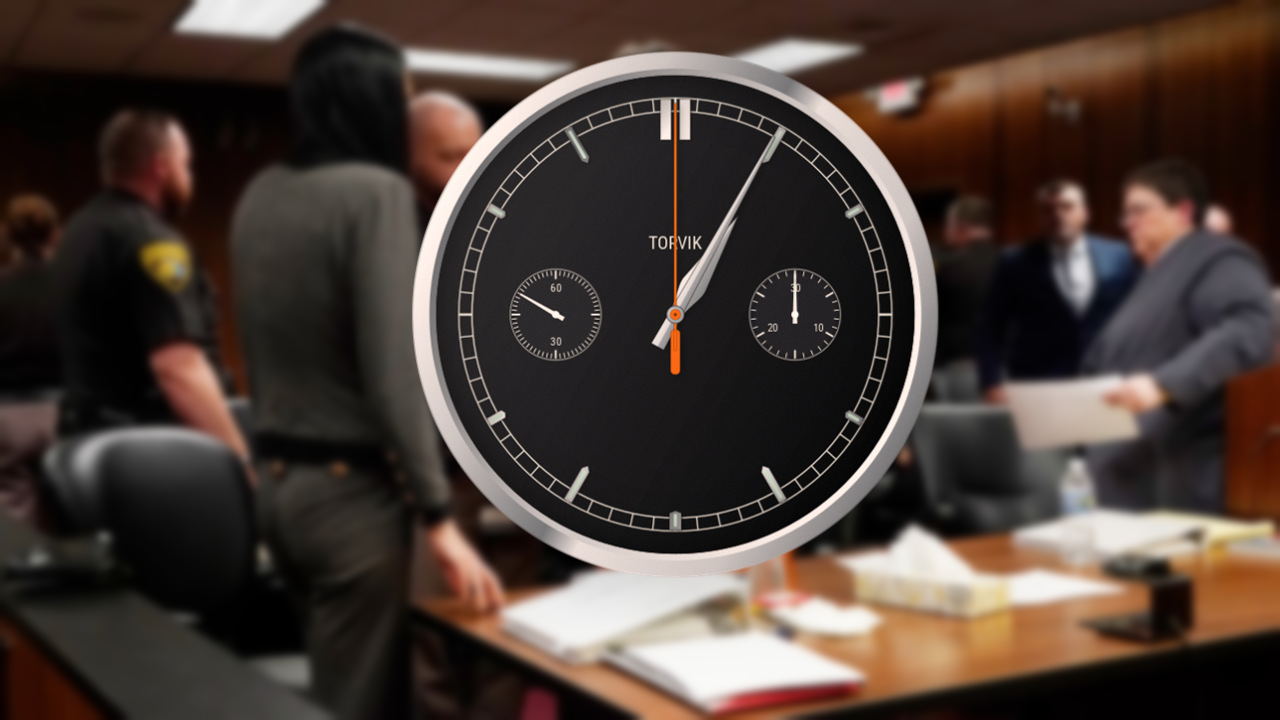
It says 1.04.50
